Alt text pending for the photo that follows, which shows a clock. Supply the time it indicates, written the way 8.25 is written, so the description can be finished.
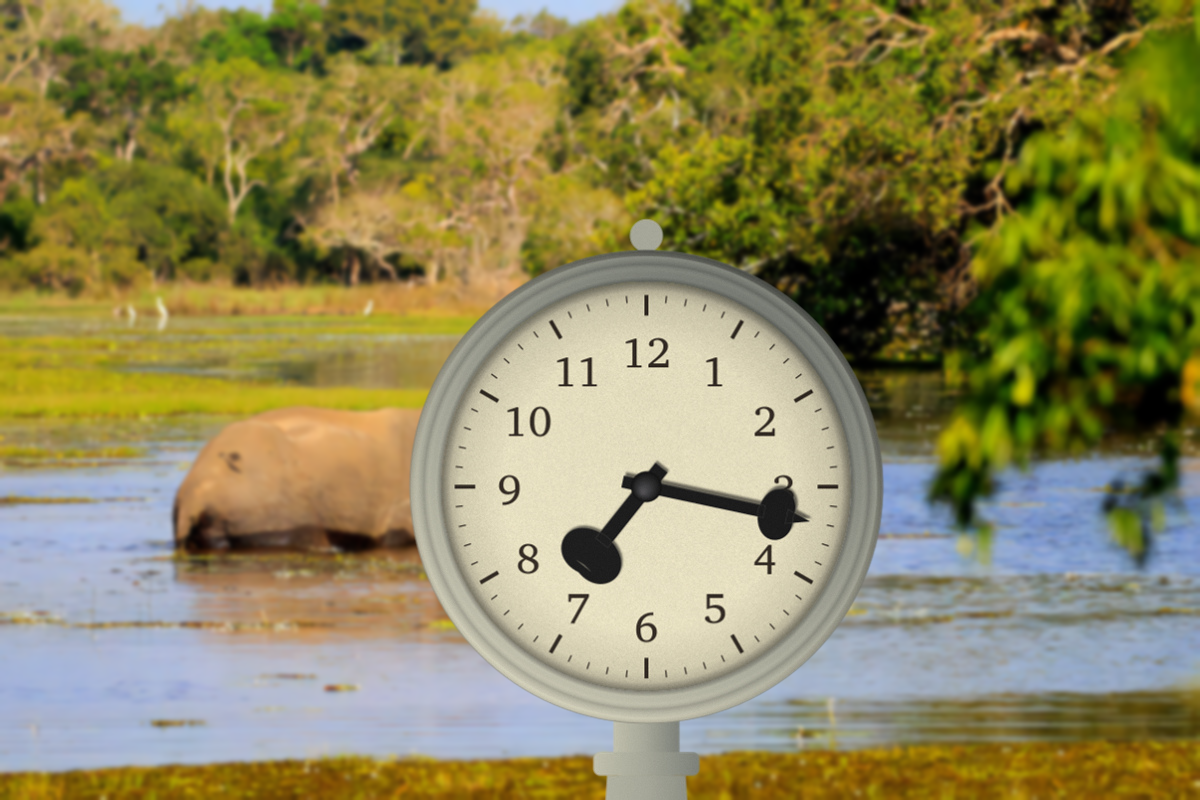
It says 7.17
